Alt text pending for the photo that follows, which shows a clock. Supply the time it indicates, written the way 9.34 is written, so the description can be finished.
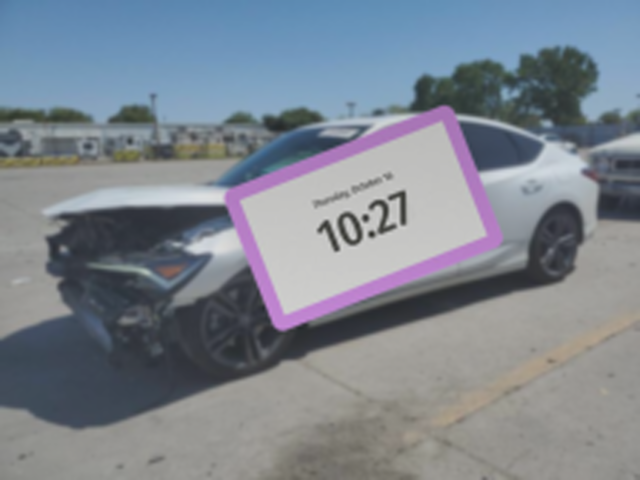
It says 10.27
